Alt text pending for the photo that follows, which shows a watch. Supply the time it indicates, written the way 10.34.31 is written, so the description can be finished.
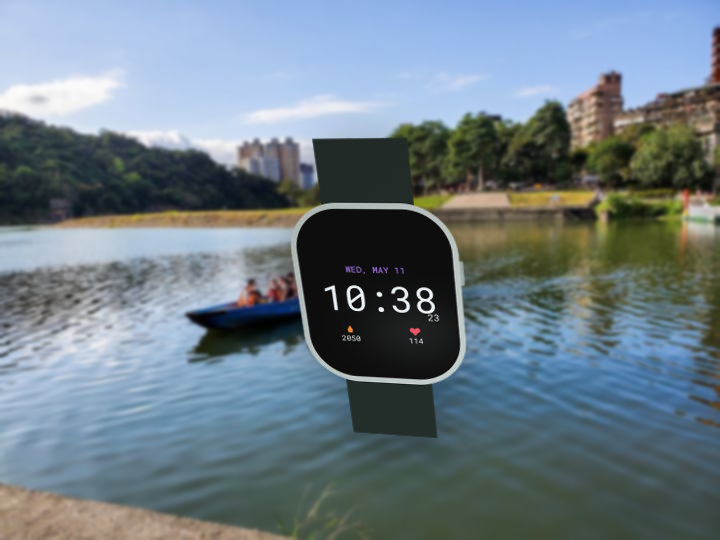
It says 10.38.23
